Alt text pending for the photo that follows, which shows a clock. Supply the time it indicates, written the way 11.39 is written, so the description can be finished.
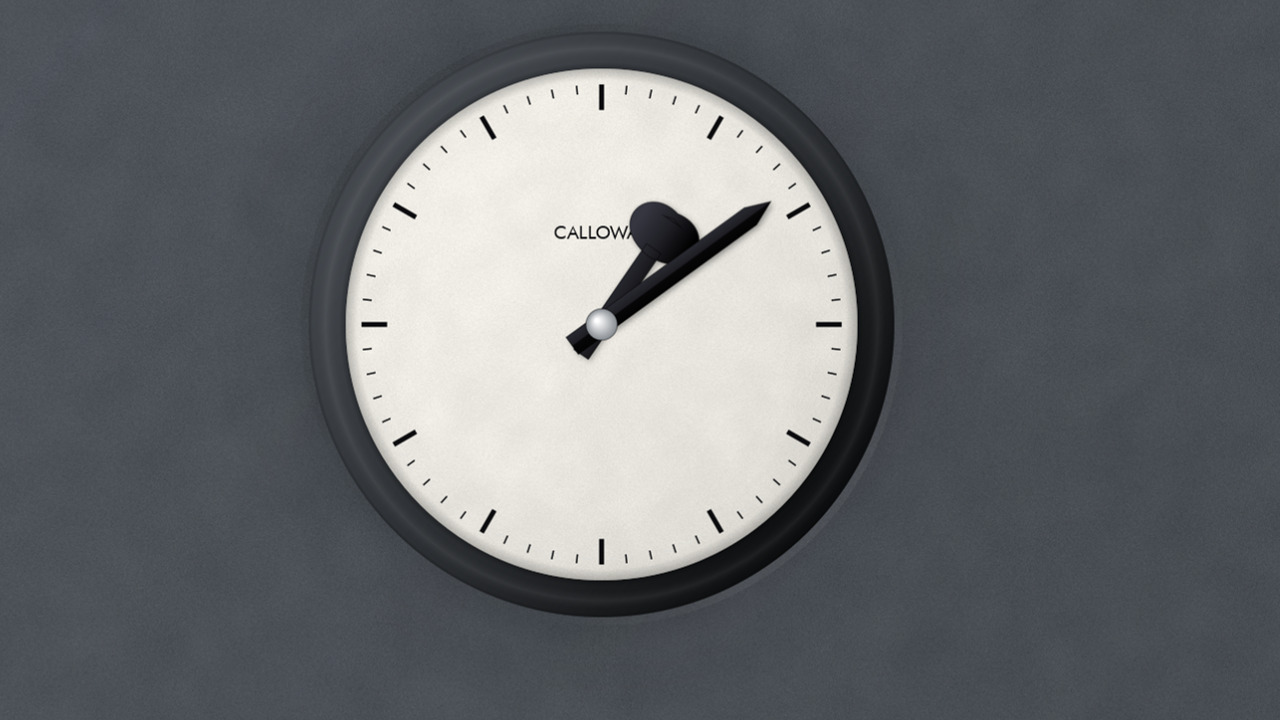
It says 1.09
